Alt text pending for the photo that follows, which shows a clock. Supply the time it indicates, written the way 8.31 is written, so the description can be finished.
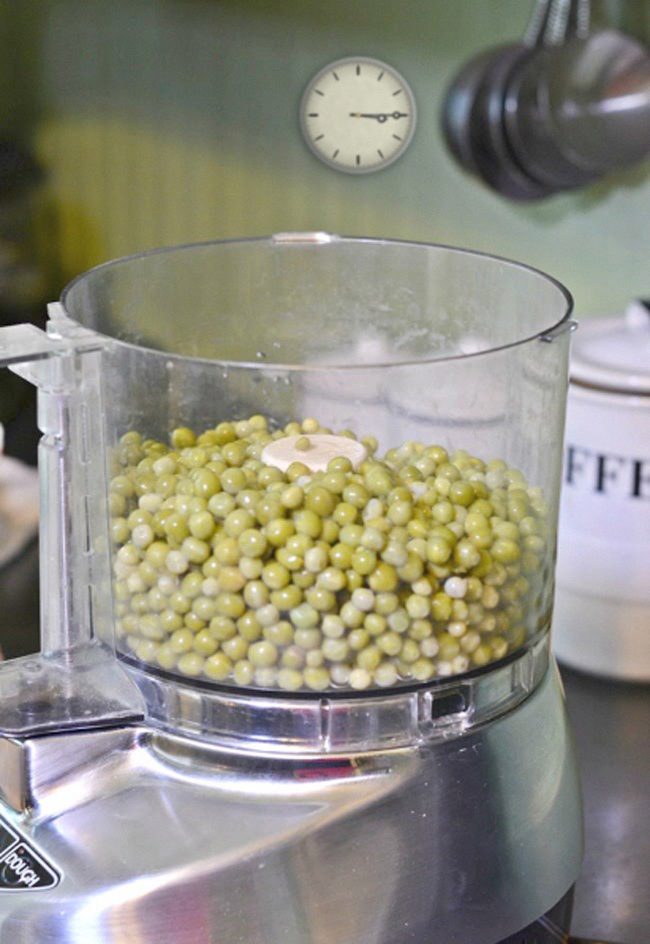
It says 3.15
